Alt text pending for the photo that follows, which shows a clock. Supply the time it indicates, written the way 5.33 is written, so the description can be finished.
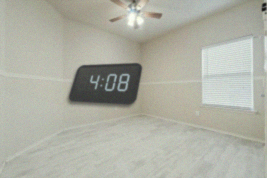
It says 4.08
